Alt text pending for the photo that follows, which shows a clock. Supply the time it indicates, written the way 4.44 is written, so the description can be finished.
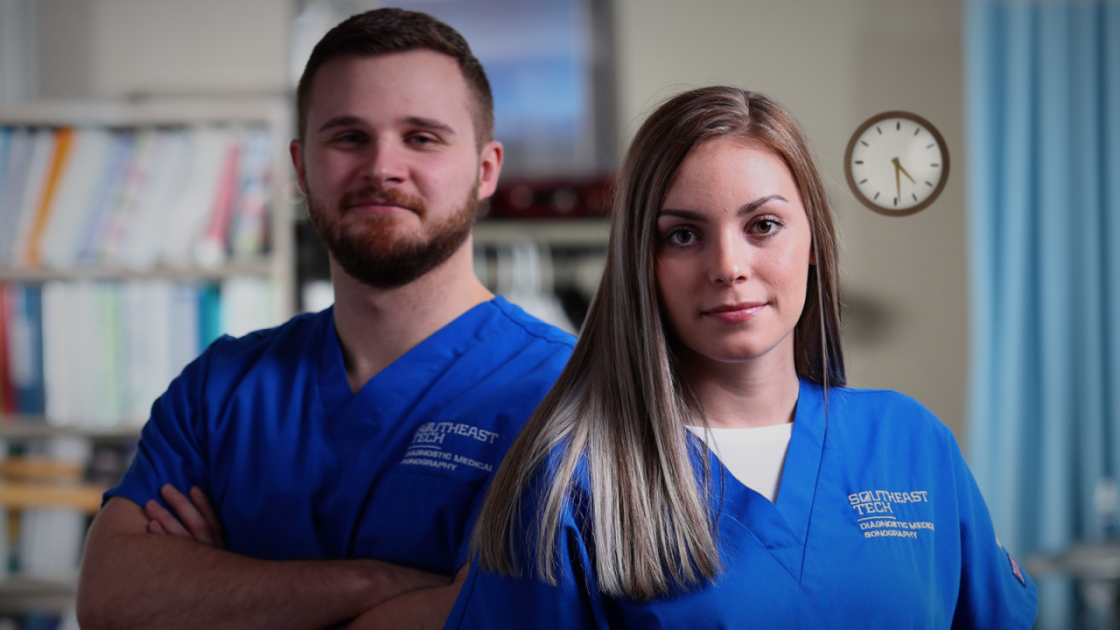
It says 4.29
